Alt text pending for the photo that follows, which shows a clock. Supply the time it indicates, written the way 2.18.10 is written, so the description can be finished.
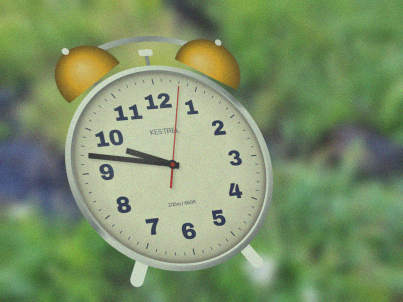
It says 9.47.03
